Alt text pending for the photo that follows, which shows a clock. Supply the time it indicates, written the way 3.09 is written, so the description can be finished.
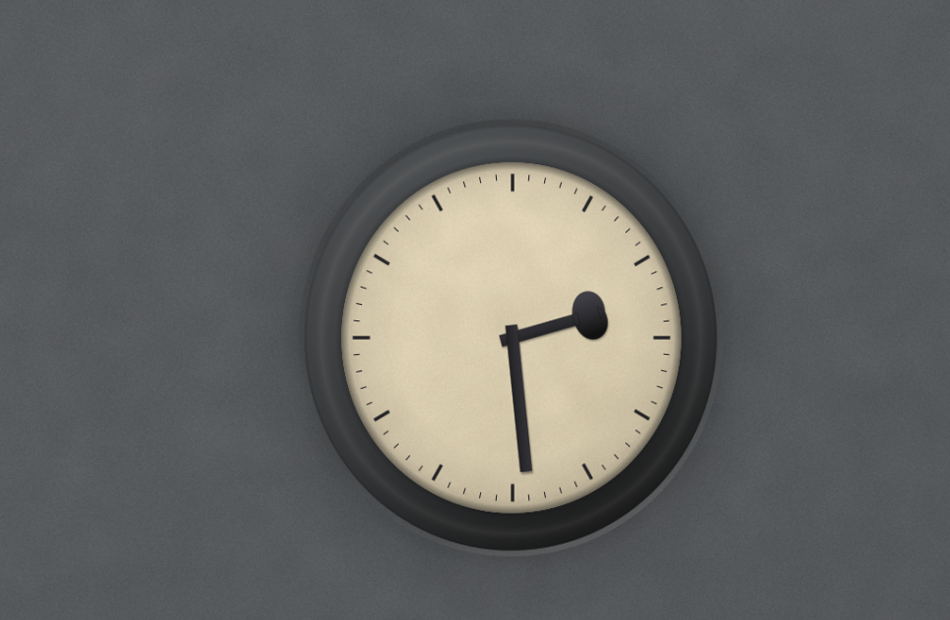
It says 2.29
